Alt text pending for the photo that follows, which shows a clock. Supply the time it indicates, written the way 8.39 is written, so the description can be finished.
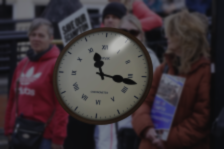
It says 11.17
